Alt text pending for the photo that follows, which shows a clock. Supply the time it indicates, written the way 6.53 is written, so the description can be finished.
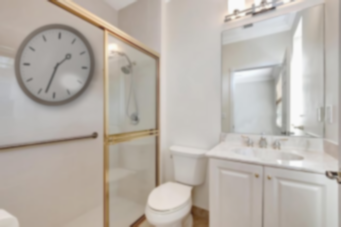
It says 1.33
